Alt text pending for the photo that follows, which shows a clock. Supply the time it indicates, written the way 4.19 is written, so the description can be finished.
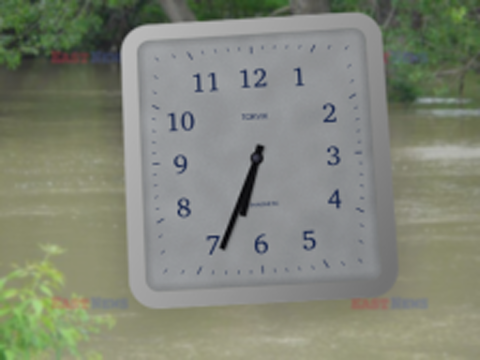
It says 6.34
